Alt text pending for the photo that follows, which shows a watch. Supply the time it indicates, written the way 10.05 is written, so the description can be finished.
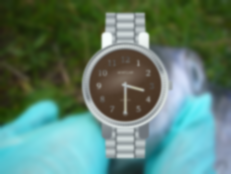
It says 3.30
